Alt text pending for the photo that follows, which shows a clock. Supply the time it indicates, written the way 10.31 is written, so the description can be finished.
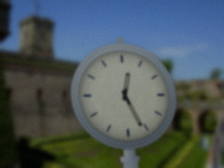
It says 12.26
